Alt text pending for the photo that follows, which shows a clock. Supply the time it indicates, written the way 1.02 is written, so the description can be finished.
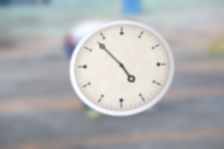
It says 4.53
